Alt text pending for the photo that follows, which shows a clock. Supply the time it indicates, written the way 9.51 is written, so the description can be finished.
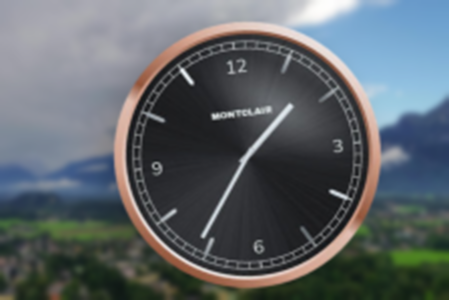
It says 1.36
